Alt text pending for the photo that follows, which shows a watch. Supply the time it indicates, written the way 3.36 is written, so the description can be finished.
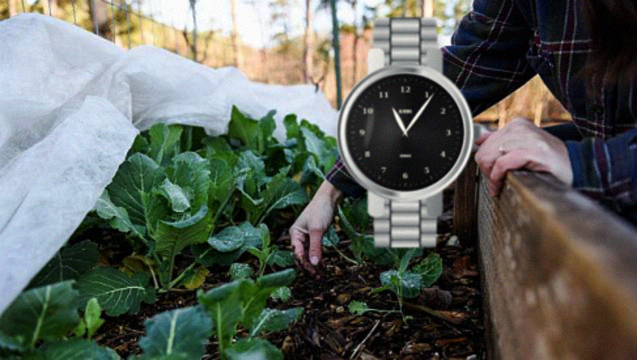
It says 11.06
